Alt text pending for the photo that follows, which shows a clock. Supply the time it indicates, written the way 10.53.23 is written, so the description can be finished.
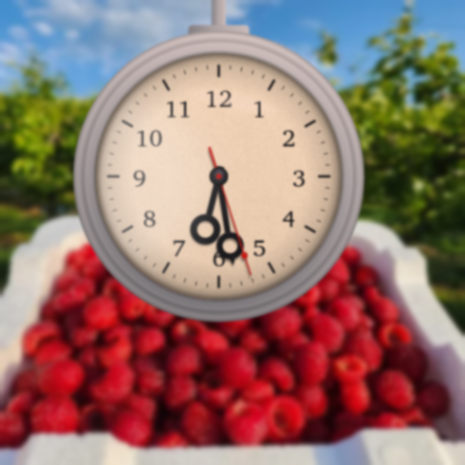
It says 6.28.27
